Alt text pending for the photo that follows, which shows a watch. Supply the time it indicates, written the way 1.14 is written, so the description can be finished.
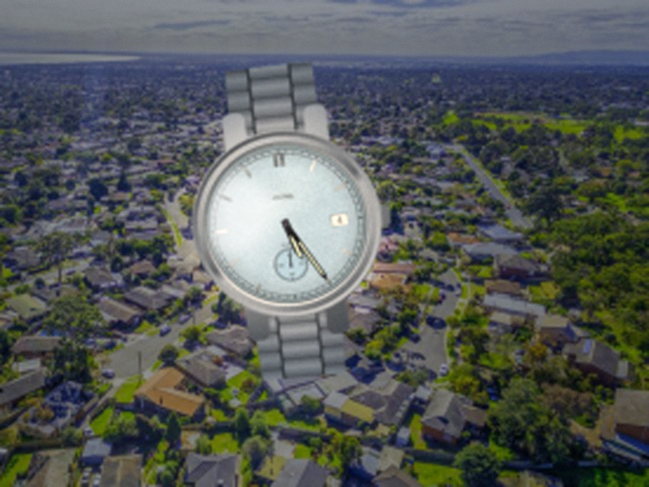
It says 5.25
